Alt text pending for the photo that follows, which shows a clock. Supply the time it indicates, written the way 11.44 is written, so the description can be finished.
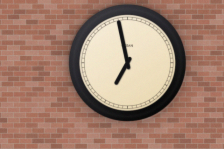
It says 6.58
